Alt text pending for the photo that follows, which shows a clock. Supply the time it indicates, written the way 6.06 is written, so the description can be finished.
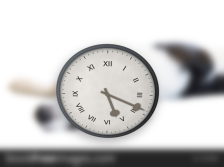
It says 5.19
